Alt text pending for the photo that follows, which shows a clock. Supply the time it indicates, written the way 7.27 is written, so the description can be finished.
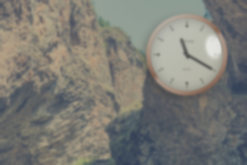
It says 11.20
